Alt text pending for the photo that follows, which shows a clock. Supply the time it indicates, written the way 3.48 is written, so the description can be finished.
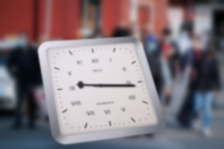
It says 9.16
